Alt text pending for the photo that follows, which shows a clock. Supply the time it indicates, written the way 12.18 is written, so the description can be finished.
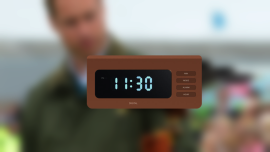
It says 11.30
